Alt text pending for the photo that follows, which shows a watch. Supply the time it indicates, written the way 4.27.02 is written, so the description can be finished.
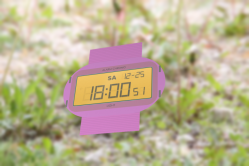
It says 18.00.51
